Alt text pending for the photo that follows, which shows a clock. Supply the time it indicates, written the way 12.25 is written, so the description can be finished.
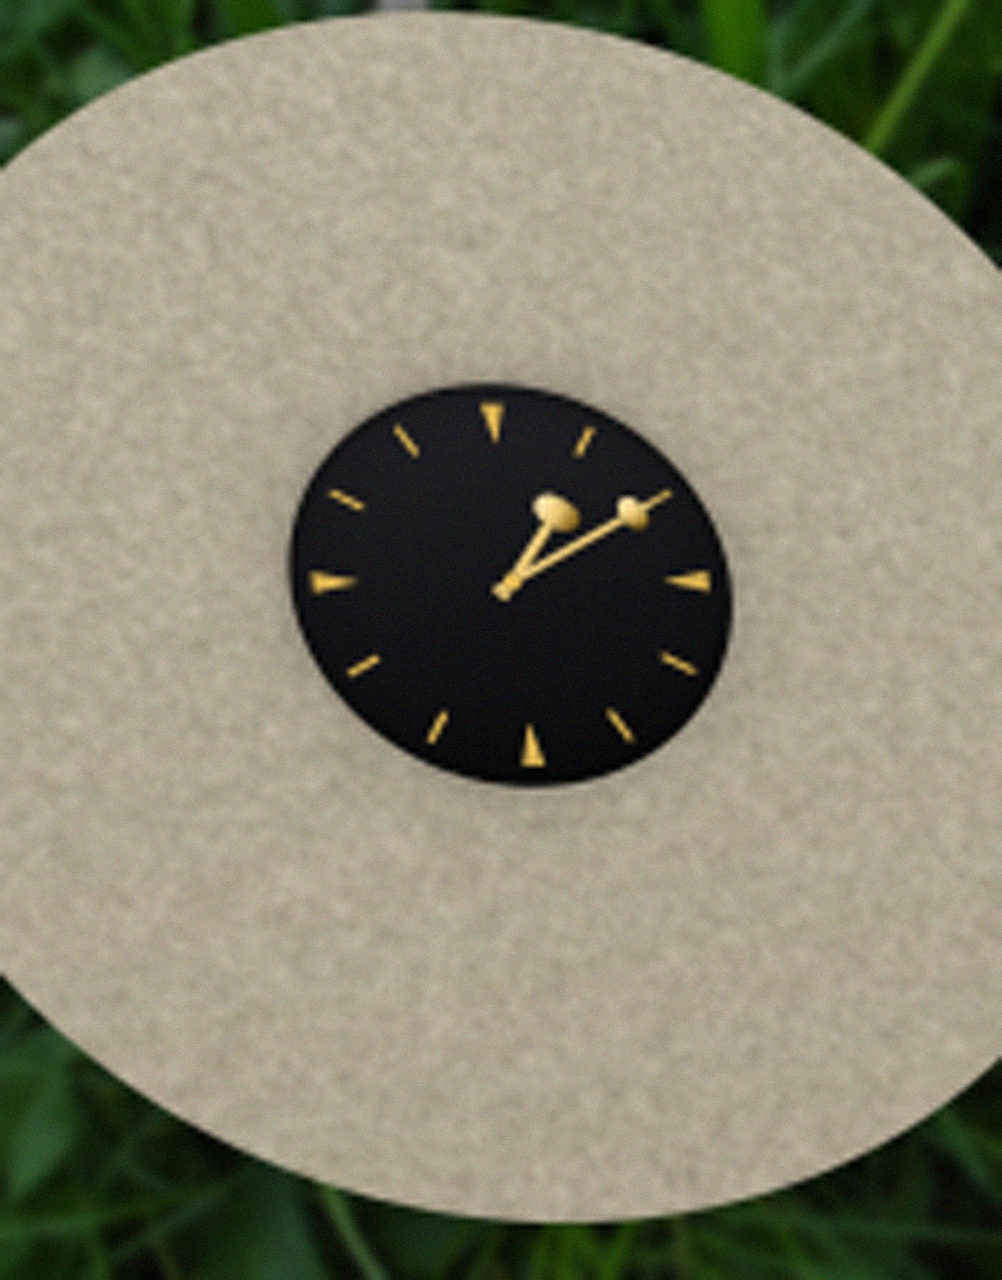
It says 1.10
